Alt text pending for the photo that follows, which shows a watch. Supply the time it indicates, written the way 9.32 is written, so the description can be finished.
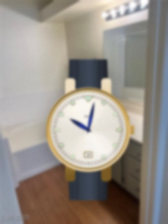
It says 10.02
